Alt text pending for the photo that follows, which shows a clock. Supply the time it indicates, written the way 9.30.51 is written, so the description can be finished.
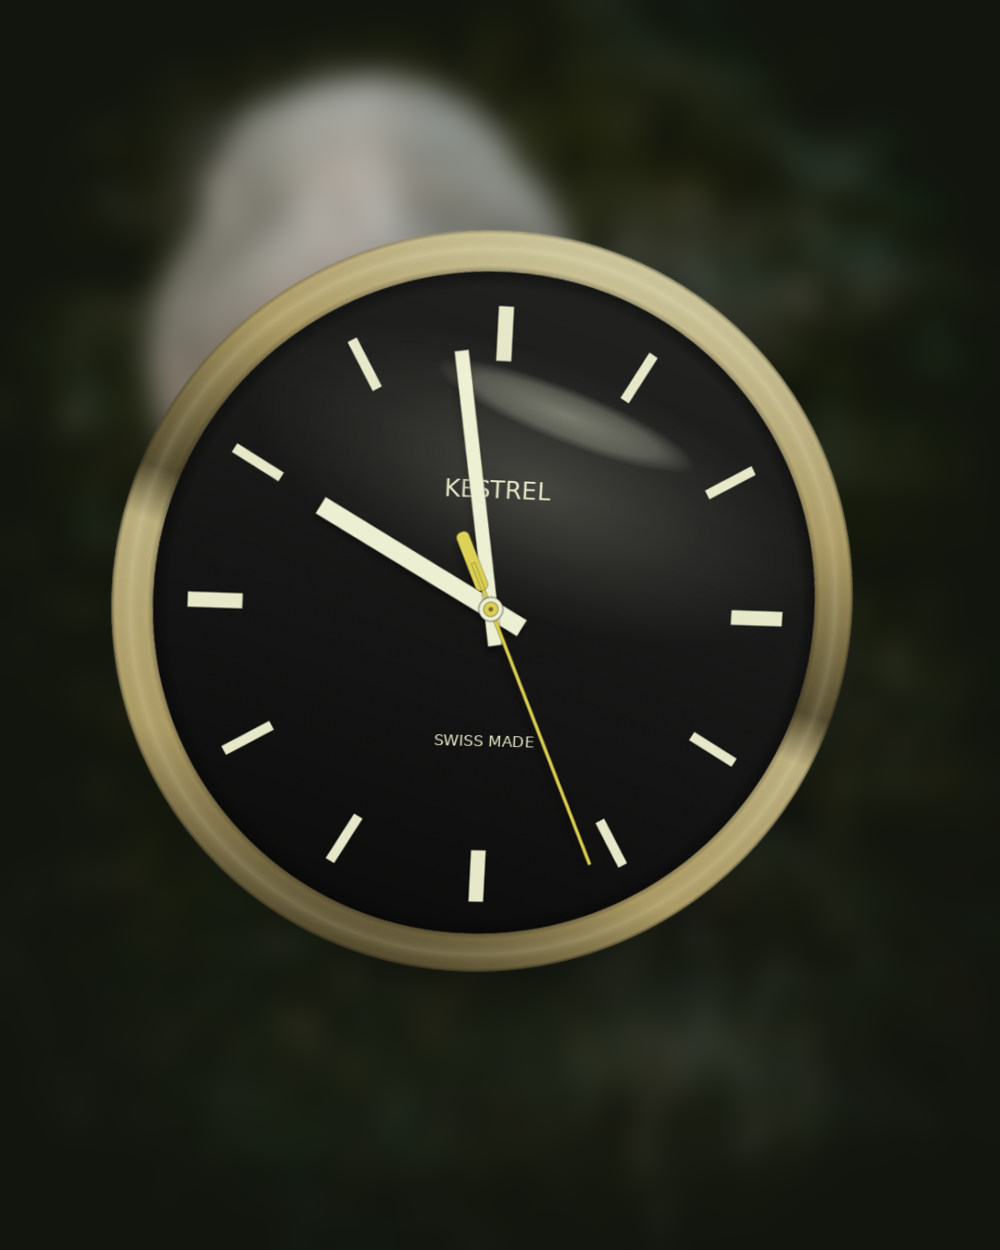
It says 9.58.26
